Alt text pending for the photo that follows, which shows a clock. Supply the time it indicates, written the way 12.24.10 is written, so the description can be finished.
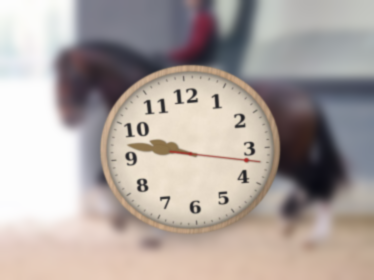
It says 9.47.17
